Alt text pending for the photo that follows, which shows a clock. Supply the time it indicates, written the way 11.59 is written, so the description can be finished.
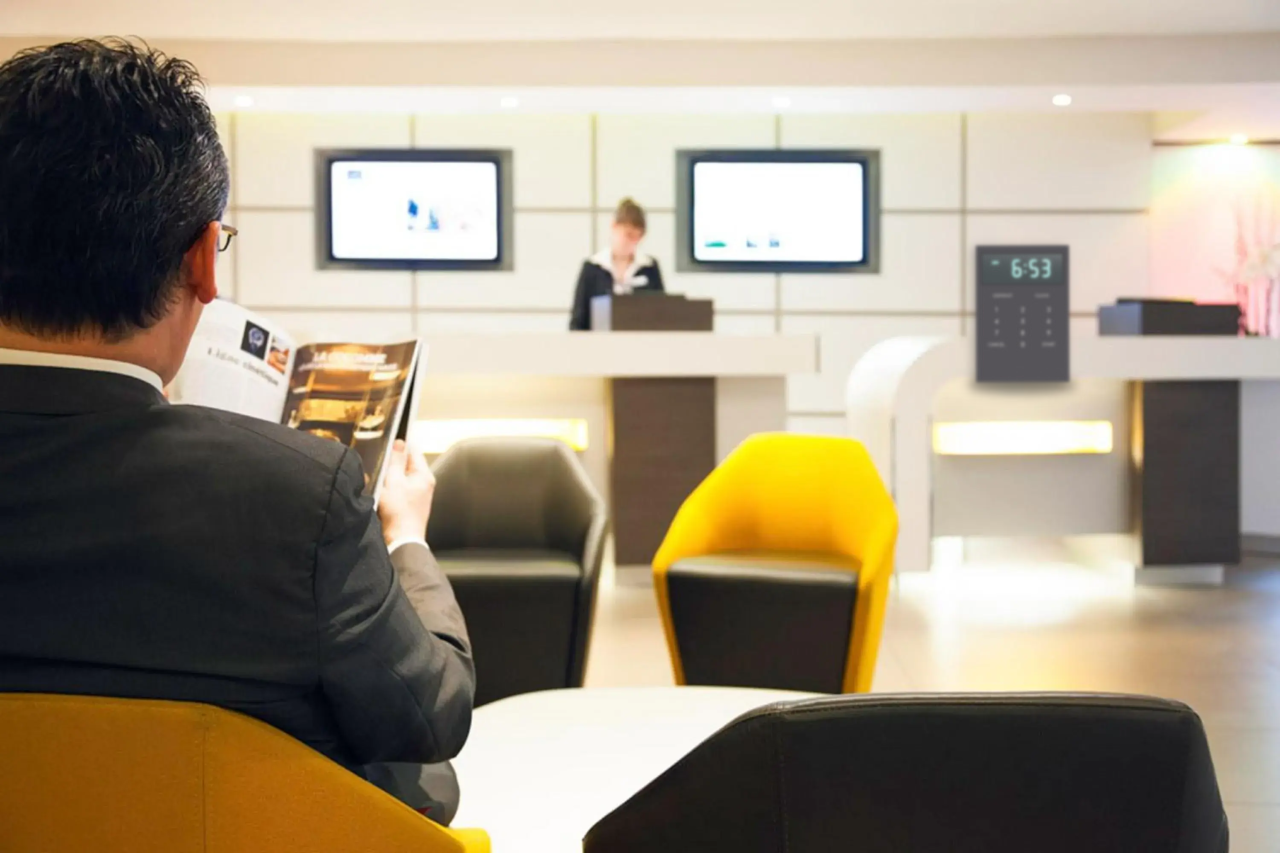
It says 6.53
